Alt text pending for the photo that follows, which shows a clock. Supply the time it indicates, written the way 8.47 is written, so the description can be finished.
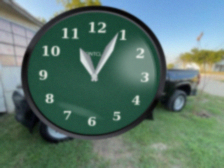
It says 11.04
